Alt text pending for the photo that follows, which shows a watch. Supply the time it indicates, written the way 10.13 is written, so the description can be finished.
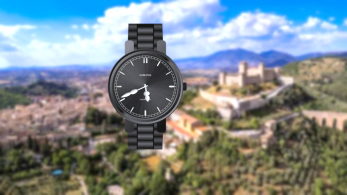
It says 5.41
